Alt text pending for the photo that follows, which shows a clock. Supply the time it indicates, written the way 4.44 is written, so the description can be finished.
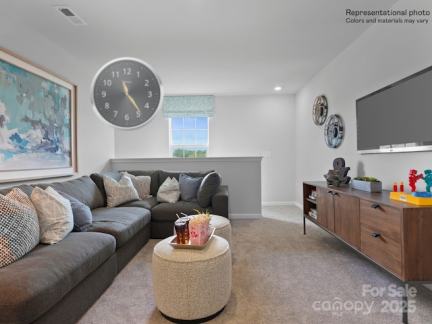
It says 11.24
